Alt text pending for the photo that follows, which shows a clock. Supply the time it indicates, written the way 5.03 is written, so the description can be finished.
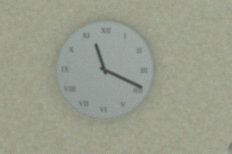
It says 11.19
